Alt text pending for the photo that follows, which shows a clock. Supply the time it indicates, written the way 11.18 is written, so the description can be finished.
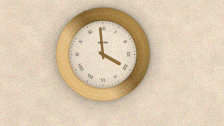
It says 3.59
